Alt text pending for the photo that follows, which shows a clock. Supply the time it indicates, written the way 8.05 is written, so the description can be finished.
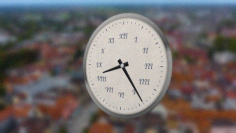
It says 8.24
